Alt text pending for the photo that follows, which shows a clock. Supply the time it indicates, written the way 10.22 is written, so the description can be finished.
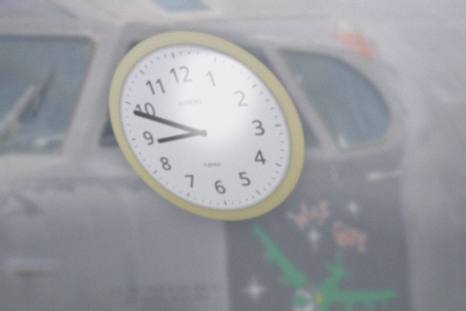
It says 8.49
